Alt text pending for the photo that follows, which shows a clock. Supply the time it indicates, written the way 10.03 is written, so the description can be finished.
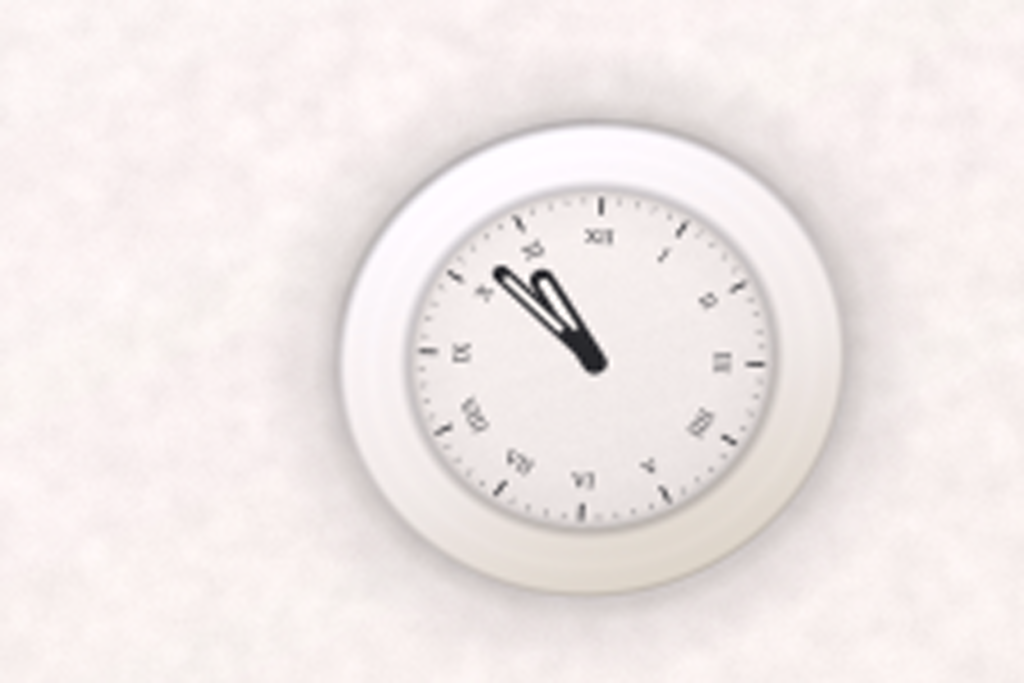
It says 10.52
